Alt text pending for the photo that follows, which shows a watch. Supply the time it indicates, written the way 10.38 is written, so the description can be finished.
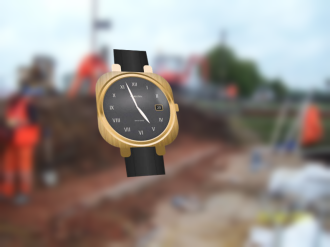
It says 4.57
